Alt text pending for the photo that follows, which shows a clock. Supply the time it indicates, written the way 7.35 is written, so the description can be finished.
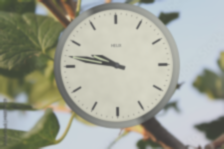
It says 9.47
